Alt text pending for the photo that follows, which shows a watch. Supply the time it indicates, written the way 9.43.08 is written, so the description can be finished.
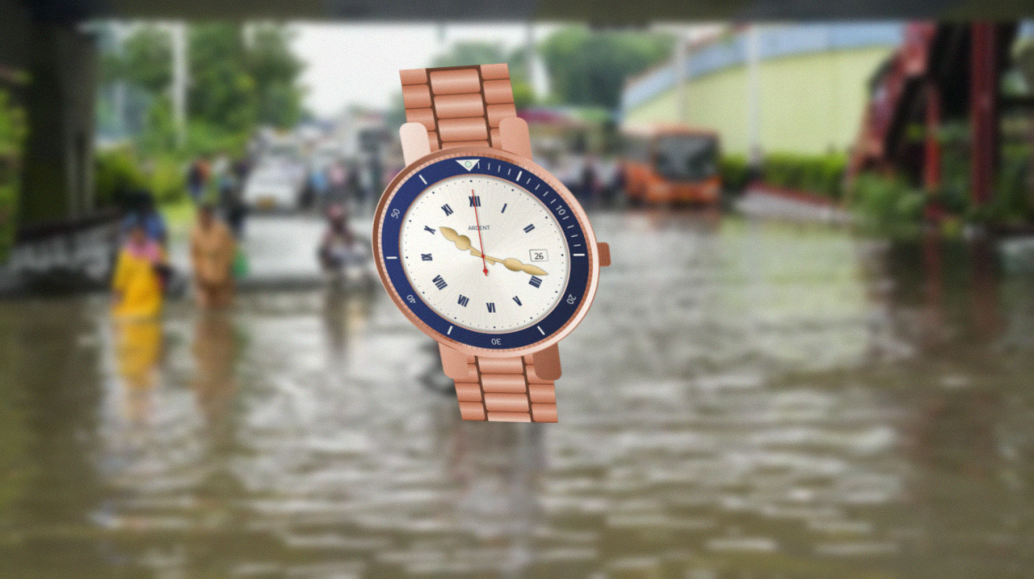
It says 10.18.00
